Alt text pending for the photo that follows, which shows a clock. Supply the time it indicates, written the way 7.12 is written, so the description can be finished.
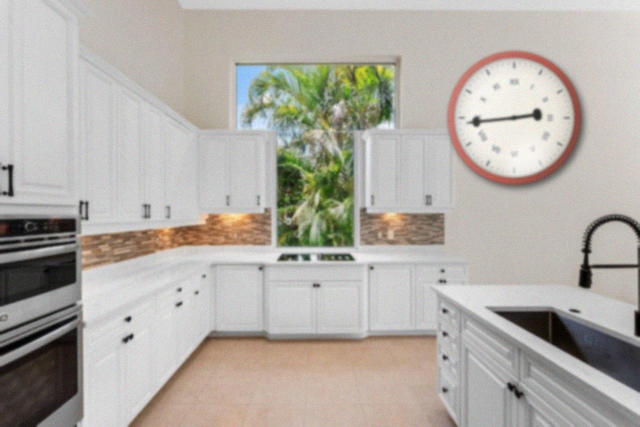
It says 2.44
